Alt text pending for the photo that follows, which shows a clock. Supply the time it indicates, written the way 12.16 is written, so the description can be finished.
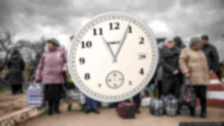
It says 11.04
